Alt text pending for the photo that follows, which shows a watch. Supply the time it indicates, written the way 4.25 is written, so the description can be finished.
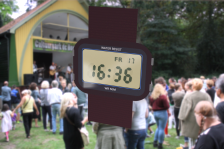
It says 16.36
